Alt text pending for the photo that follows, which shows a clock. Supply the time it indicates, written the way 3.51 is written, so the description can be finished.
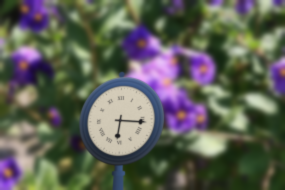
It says 6.16
